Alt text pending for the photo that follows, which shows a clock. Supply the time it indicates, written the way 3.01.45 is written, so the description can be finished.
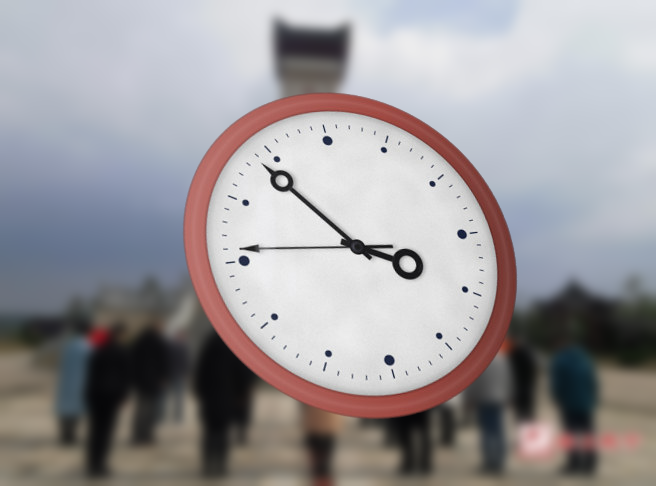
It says 3.53.46
